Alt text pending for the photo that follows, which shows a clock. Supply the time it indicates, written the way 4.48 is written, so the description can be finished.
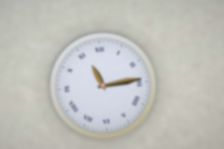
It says 11.14
